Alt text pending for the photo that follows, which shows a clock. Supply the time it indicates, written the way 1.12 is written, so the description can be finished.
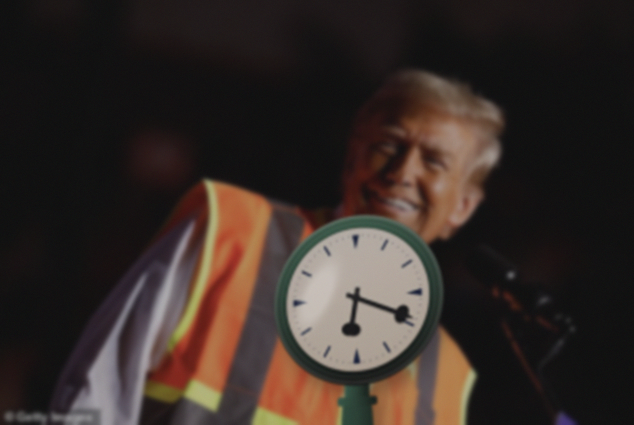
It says 6.19
